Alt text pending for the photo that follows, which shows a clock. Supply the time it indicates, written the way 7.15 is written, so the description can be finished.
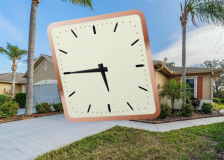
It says 5.45
